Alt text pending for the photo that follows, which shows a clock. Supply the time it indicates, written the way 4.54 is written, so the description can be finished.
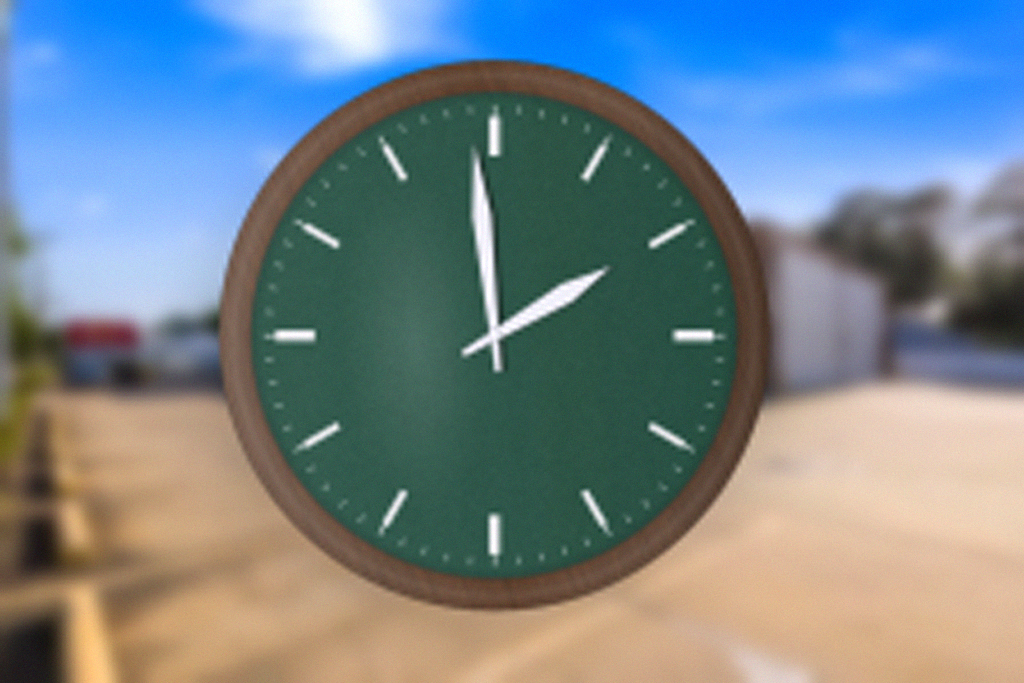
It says 1.59
